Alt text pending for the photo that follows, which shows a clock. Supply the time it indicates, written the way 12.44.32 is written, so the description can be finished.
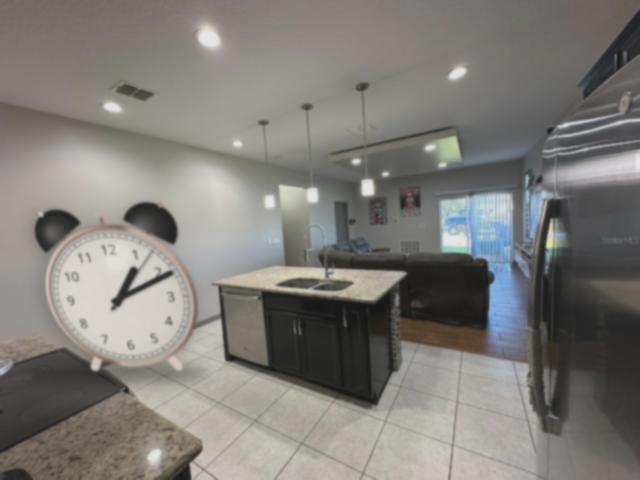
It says 1.11.07
